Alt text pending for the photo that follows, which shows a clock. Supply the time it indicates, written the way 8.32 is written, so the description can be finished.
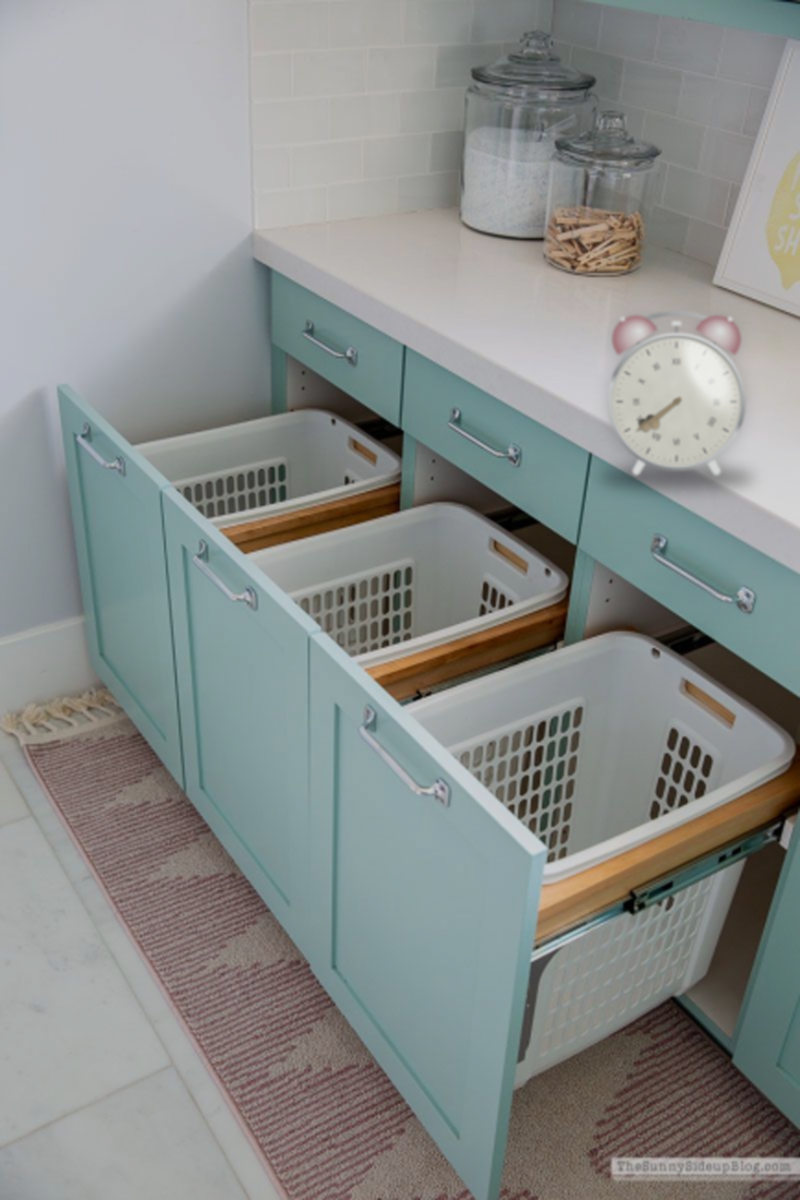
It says 7.39
